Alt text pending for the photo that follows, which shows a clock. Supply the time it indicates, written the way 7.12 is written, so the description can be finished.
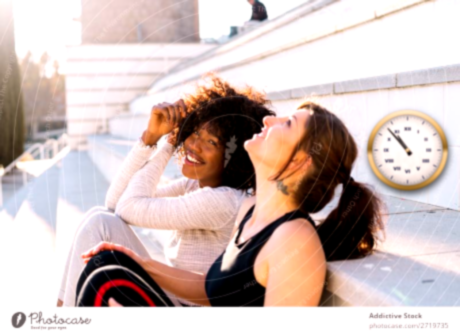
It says 10.53
